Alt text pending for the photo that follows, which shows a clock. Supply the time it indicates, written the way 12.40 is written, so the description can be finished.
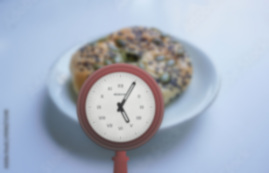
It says 5.05
